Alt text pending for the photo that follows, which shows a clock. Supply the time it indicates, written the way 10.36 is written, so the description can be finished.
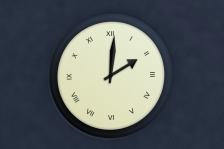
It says 2.01
